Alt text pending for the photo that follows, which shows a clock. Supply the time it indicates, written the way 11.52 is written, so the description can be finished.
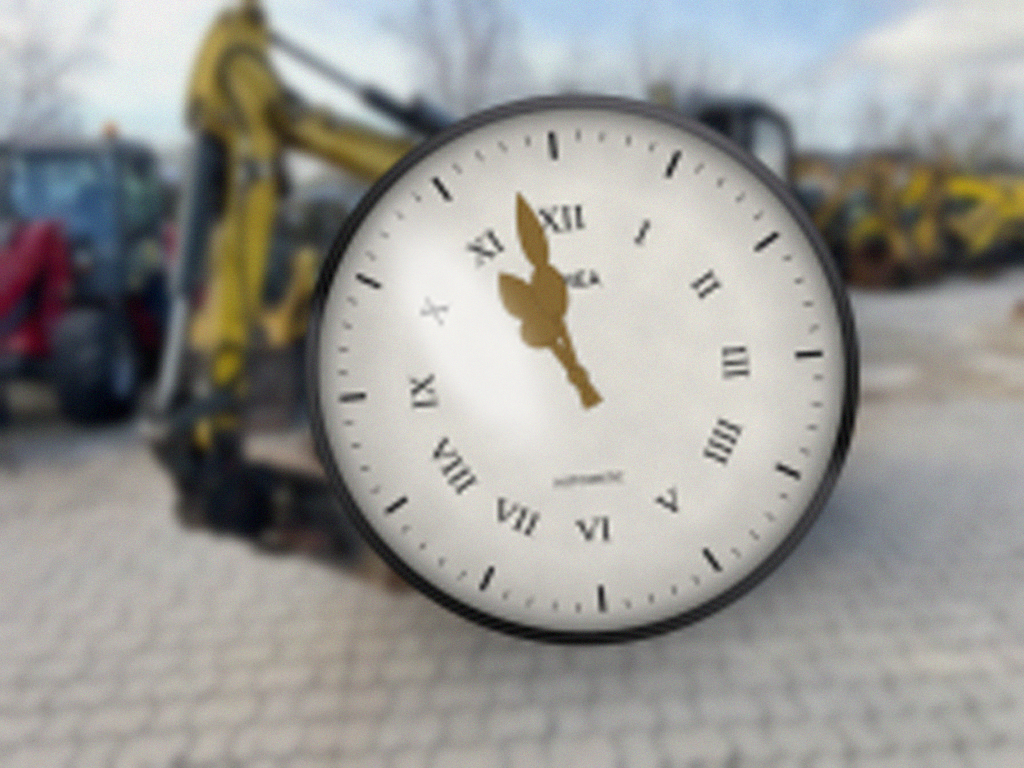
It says 10.58
